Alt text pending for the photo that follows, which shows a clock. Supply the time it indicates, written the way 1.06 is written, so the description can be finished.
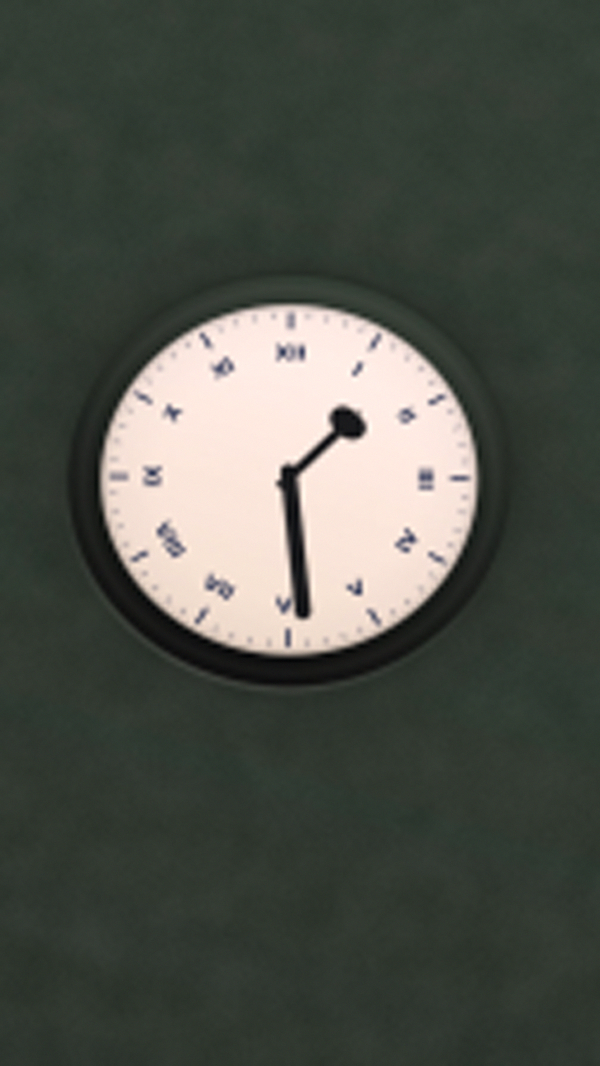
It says 1.29
